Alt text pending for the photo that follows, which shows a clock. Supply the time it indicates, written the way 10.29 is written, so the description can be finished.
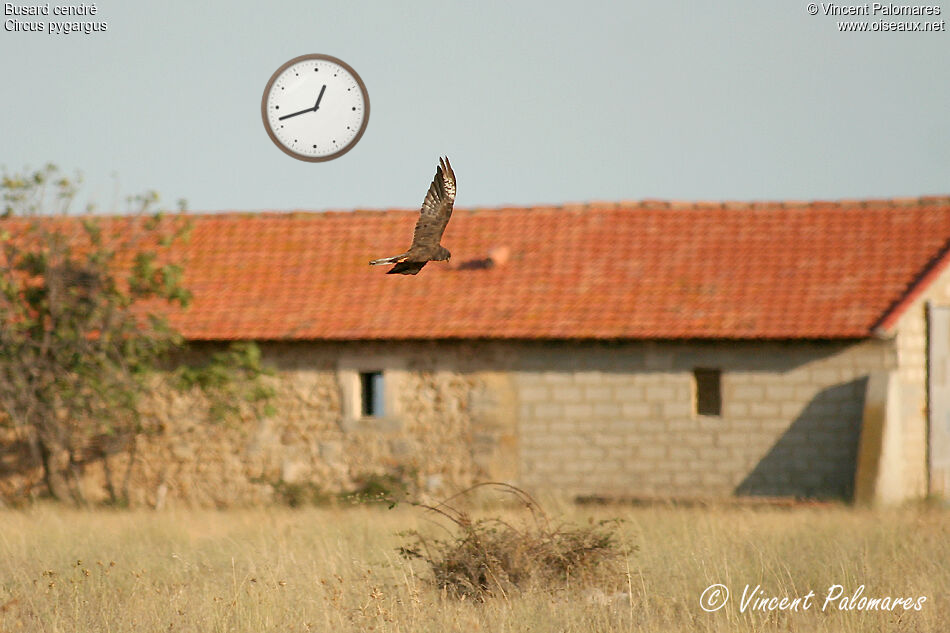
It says 12.42
